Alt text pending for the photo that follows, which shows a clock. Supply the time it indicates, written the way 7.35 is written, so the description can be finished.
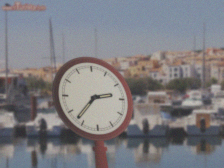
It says 2.37
